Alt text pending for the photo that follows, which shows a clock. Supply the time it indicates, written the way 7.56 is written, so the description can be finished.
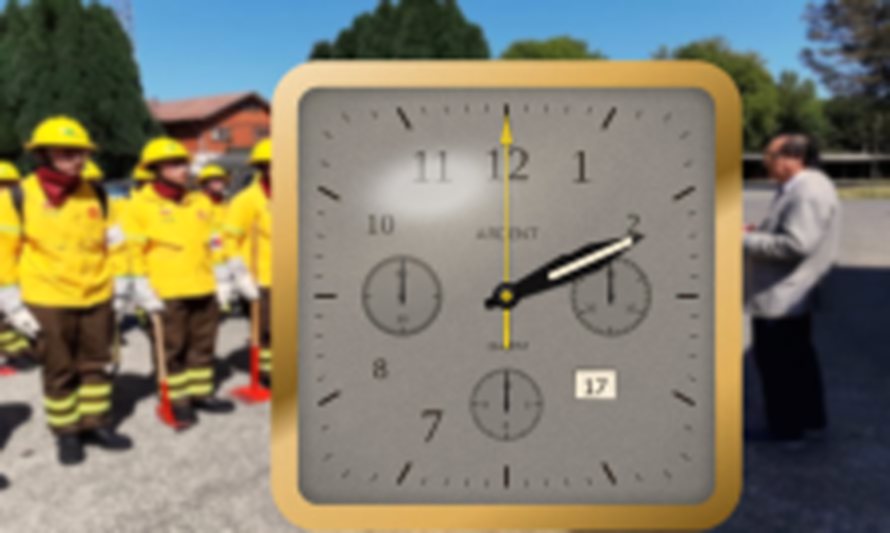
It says 2.11
